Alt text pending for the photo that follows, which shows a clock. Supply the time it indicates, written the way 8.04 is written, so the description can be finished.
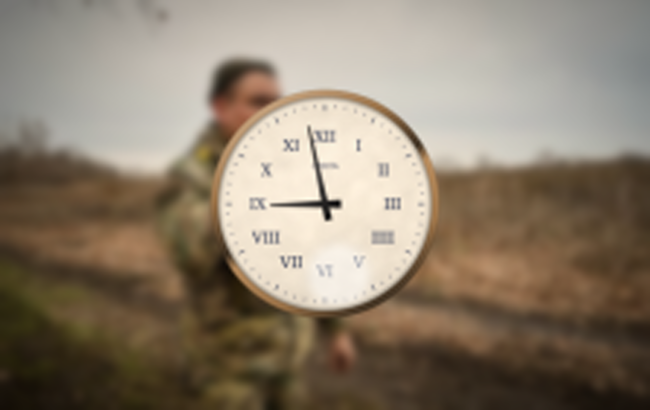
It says 8.58
